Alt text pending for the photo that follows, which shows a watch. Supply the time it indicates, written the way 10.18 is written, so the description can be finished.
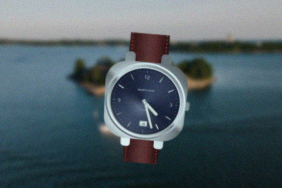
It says 4.27
